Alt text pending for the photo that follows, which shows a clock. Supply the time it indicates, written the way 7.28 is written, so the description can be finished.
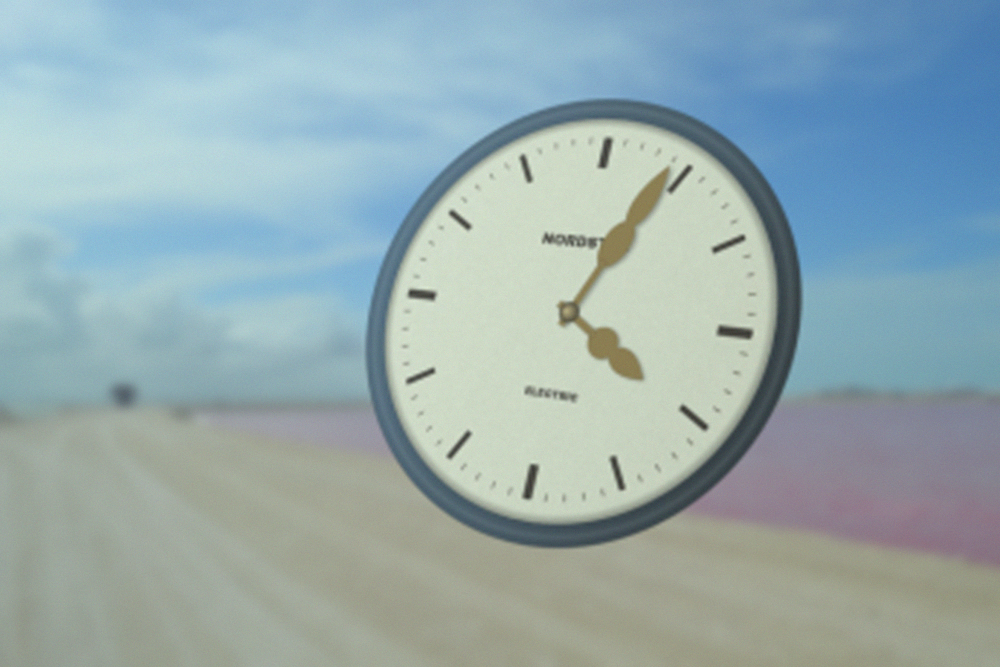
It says 4.04
